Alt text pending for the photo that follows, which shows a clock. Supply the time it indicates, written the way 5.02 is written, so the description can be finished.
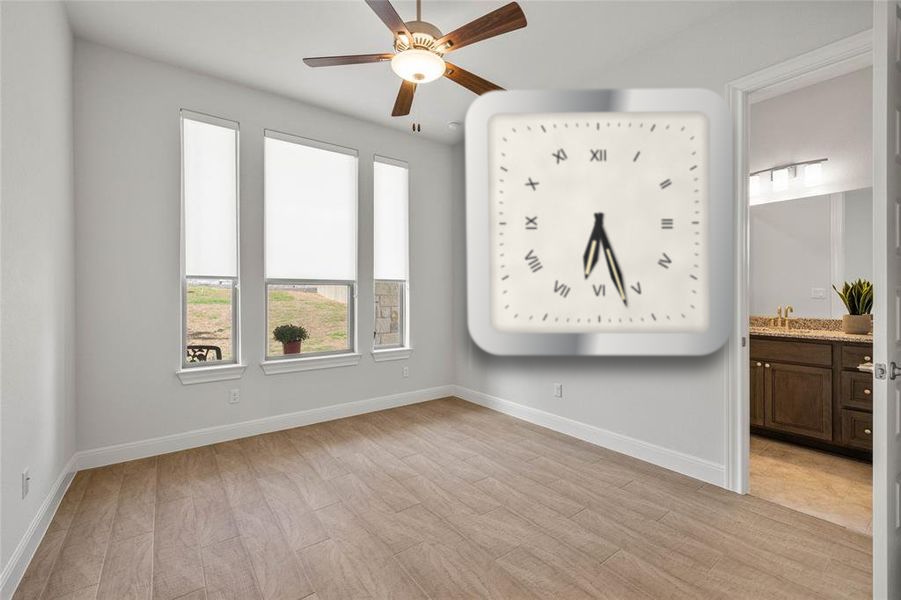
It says 6.27
